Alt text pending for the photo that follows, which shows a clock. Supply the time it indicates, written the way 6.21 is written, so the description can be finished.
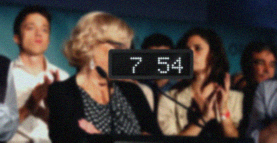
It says 7.54
